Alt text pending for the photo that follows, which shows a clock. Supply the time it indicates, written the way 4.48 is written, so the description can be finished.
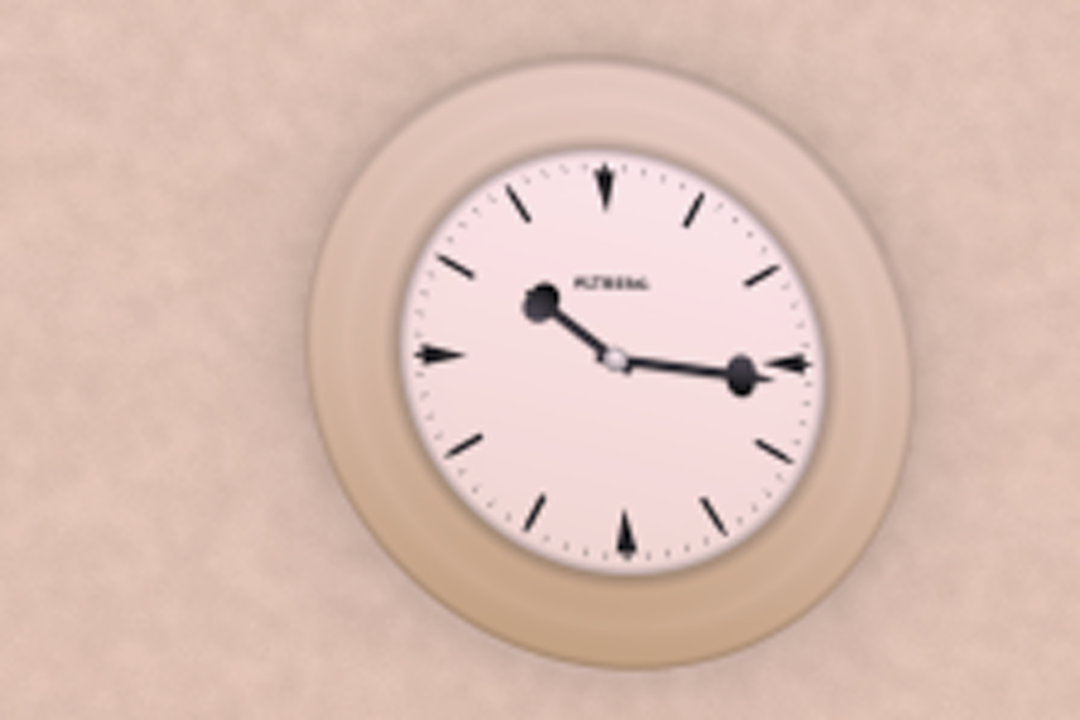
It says 10.16
